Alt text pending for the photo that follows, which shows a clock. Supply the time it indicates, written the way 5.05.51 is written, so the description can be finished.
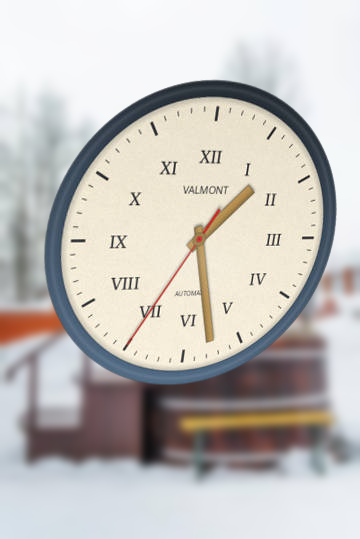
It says 1.27.35
